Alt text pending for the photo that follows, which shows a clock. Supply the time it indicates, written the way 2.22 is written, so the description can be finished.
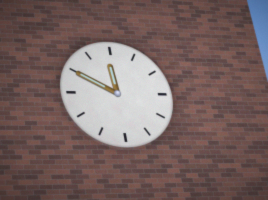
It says 11.50
